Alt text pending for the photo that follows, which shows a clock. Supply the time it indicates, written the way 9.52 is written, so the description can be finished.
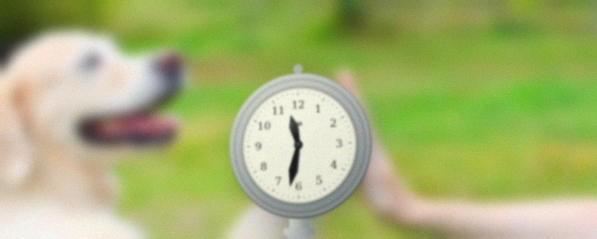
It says 11.32
